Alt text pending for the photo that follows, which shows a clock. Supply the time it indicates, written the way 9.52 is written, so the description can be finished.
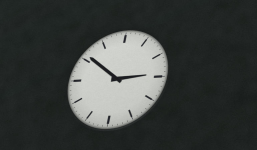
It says 2.51
